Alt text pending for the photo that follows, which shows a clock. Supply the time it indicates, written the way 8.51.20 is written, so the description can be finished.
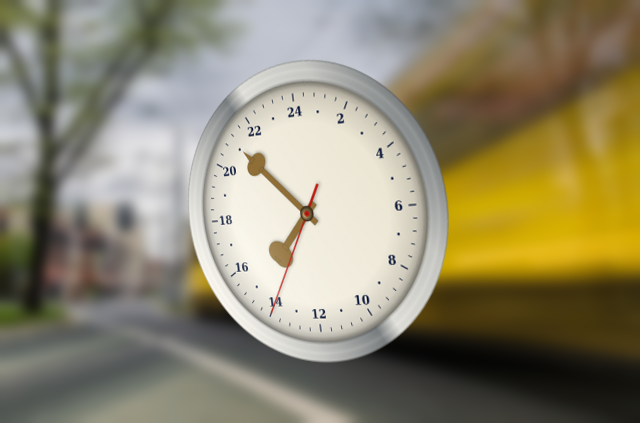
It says 14.52.35
